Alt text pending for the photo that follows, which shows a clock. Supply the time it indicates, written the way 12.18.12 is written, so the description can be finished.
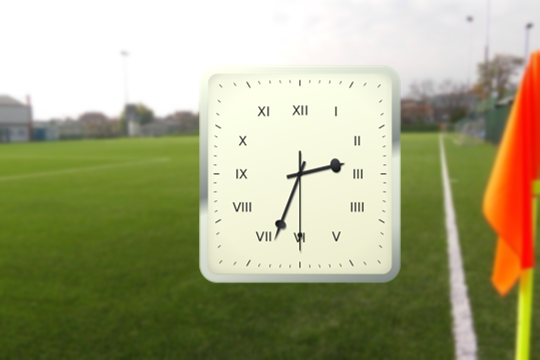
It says 2.33.30
